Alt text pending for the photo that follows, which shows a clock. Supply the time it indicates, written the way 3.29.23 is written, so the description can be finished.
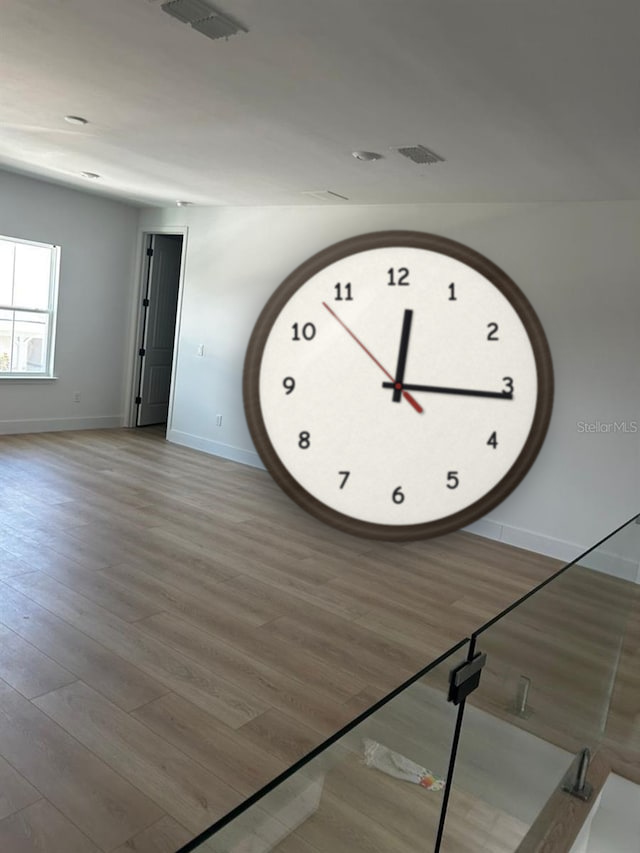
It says 12.15.53
